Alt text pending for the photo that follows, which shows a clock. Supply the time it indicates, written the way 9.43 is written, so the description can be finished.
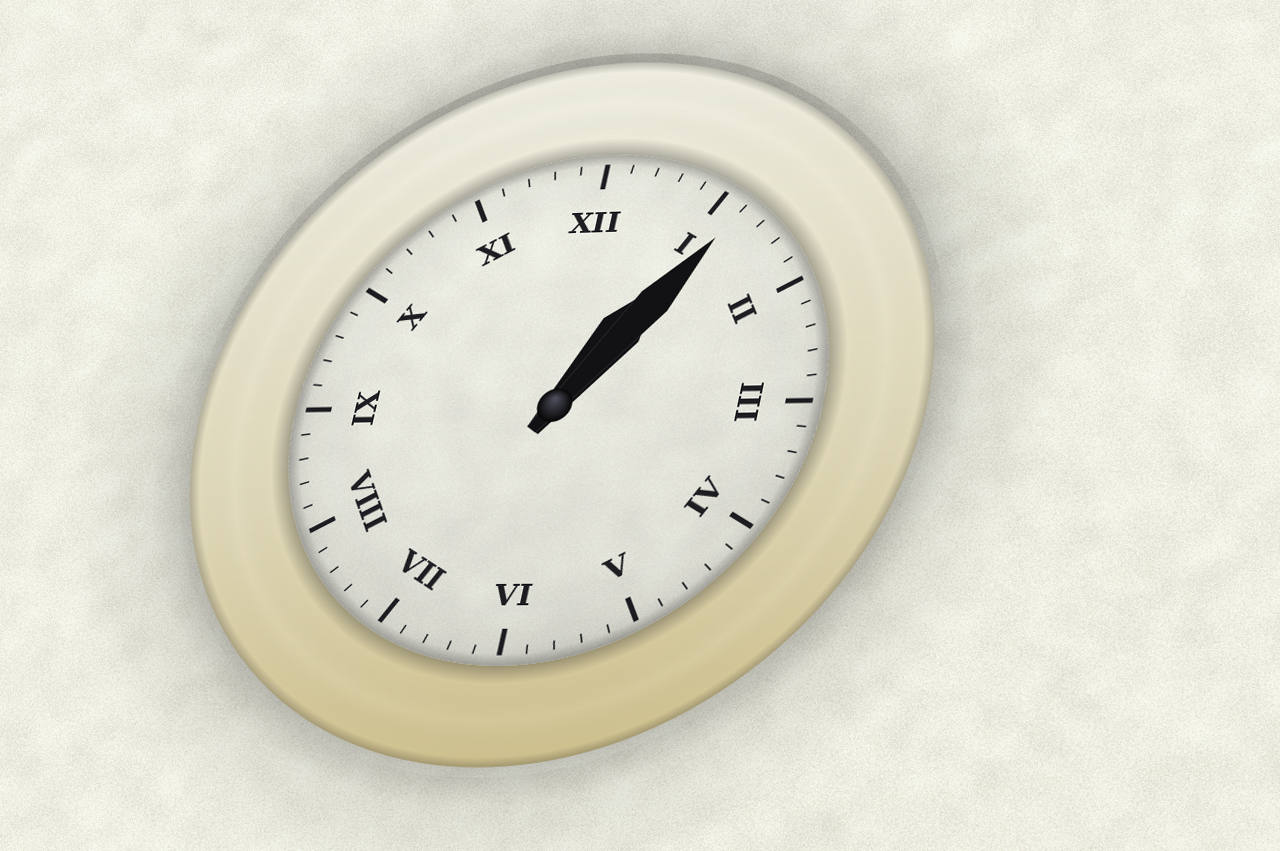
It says 1.06
